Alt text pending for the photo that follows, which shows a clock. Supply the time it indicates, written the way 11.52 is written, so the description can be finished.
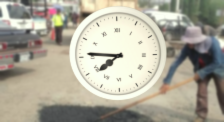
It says 7.46
